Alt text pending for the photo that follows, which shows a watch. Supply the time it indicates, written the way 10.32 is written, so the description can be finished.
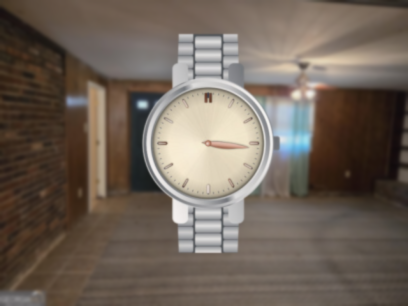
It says 3.16
